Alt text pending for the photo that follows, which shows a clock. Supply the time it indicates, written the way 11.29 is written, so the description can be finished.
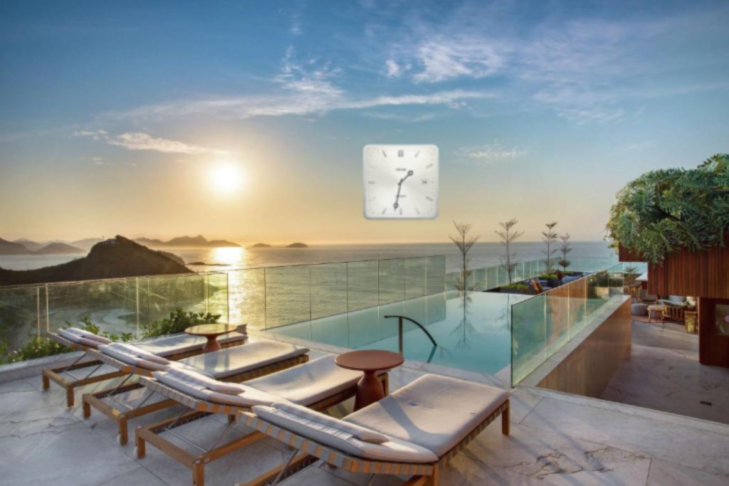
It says 1.32
